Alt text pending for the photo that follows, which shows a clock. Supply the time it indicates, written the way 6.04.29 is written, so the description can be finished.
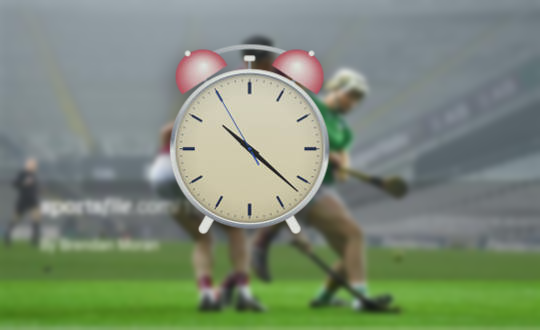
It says 10.21.55
